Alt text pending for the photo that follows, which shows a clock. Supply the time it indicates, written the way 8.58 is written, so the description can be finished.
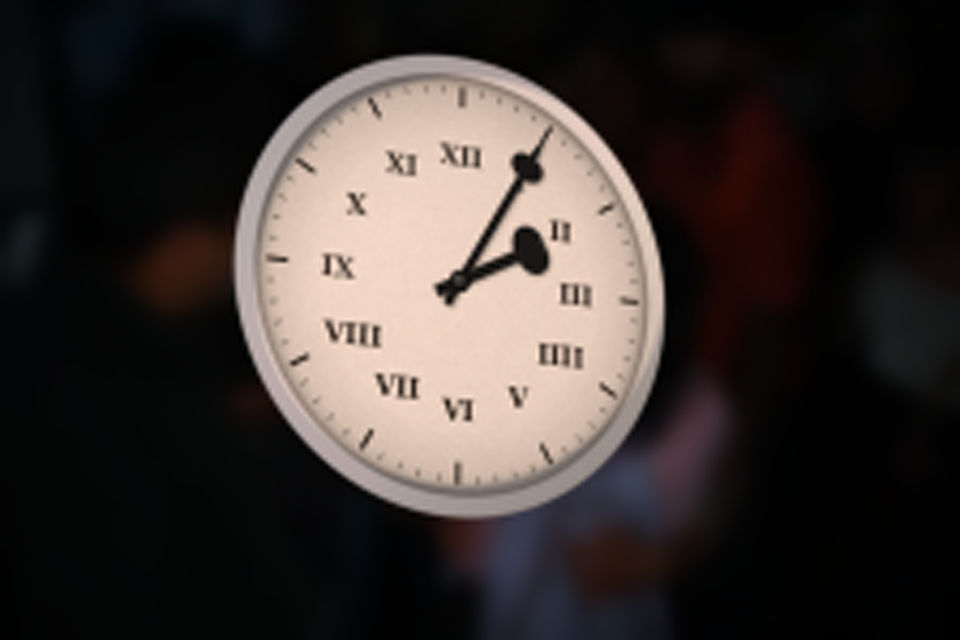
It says 2.05
